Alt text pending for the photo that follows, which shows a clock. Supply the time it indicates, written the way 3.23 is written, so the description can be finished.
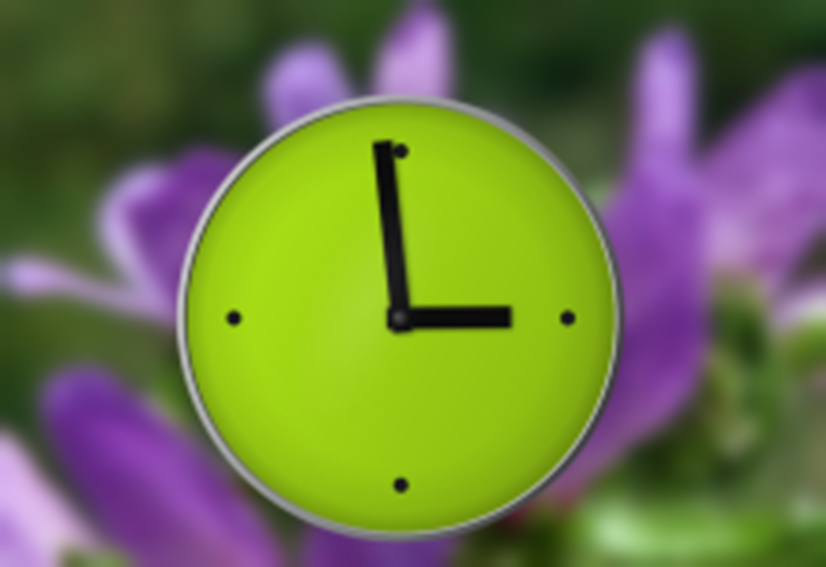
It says 2.59
